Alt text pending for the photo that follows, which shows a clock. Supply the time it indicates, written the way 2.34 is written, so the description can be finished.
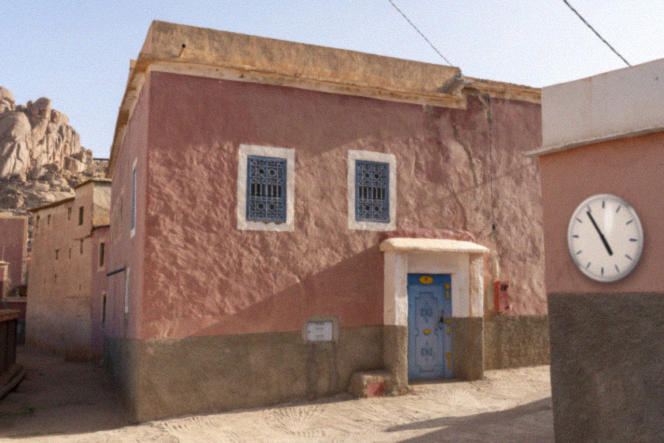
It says 4.54
